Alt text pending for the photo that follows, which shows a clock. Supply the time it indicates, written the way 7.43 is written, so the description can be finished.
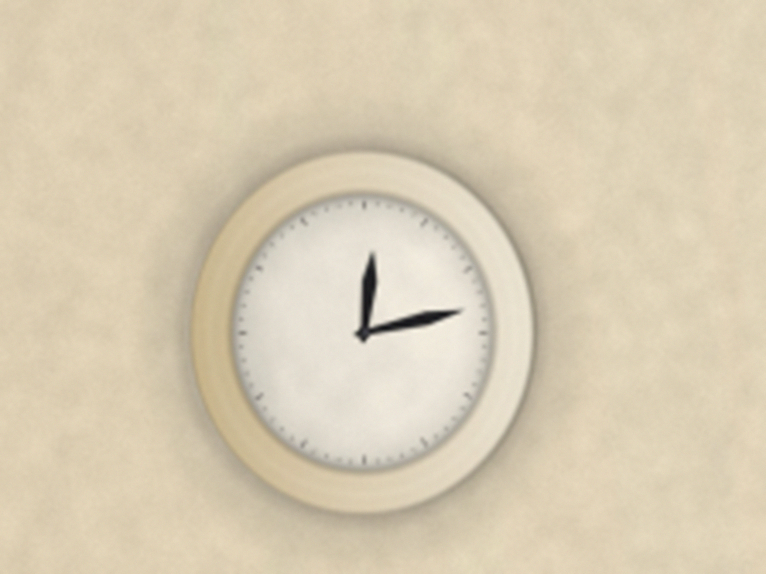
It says 12.13
